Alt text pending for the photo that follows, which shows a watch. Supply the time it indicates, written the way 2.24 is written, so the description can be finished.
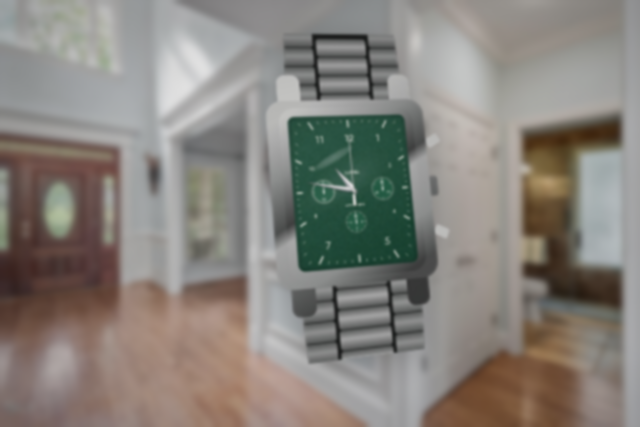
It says 10.47
